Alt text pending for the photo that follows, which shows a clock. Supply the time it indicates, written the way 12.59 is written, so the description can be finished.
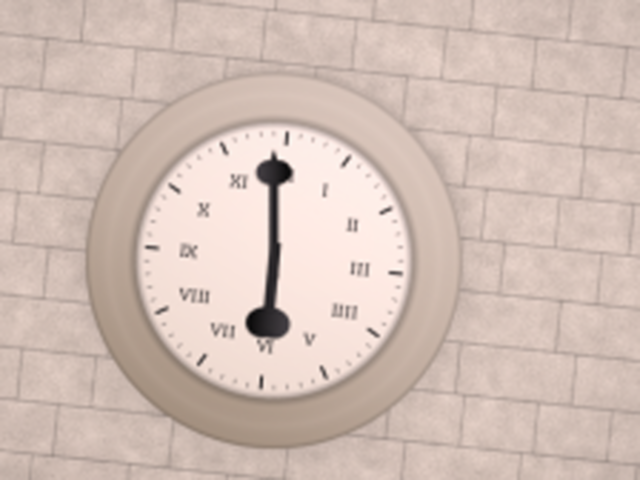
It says 5.59
